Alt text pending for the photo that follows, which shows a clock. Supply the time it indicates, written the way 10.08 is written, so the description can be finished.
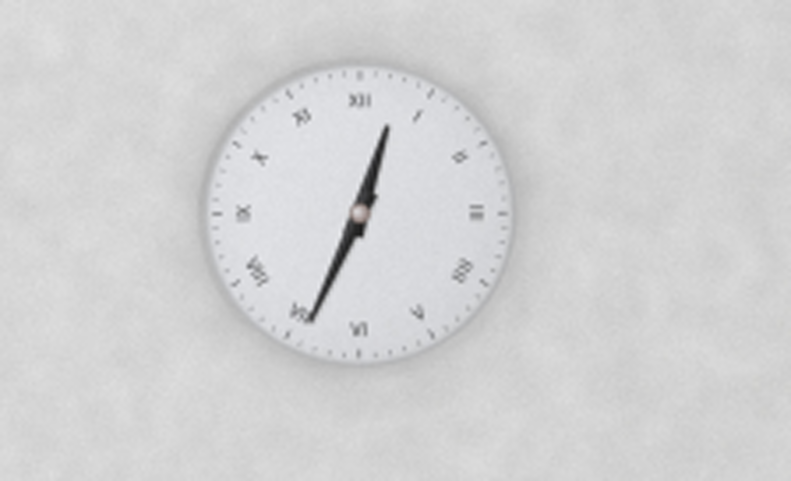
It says 12.34
